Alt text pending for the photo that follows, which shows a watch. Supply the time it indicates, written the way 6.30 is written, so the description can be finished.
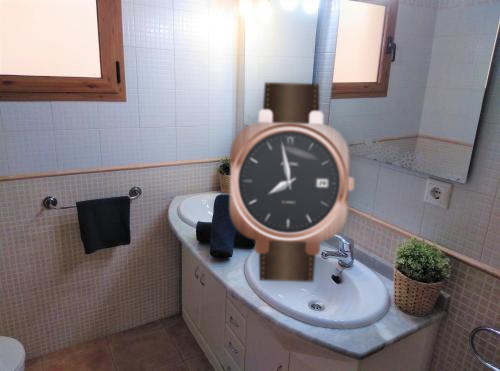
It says 7.58
